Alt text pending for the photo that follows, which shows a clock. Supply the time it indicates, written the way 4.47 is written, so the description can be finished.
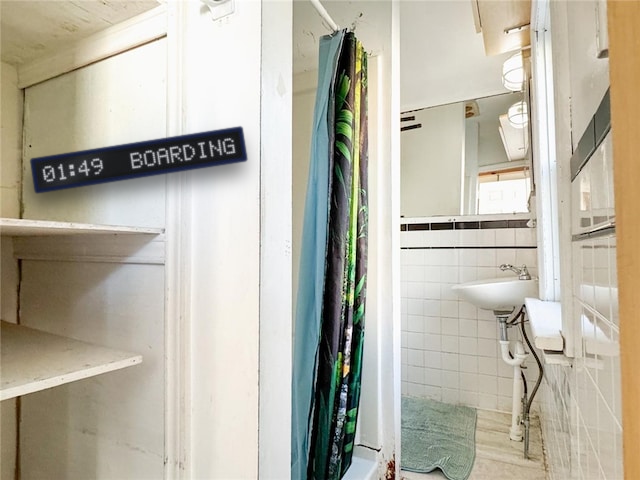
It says 1.49
